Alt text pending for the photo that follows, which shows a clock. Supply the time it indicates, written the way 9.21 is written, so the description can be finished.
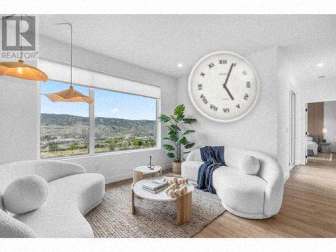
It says 5.04
